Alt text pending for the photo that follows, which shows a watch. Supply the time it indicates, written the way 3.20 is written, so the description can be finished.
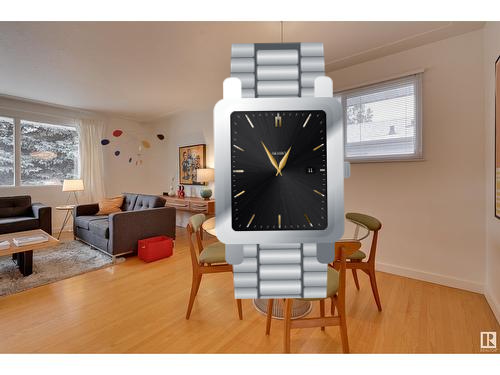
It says 12.55
